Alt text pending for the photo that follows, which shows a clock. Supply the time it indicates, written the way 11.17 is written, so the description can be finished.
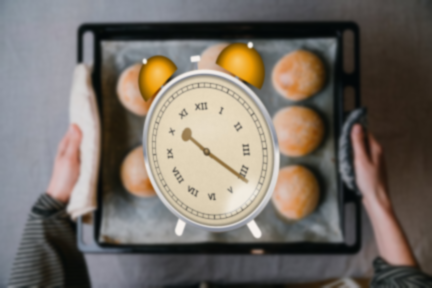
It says 10.21
